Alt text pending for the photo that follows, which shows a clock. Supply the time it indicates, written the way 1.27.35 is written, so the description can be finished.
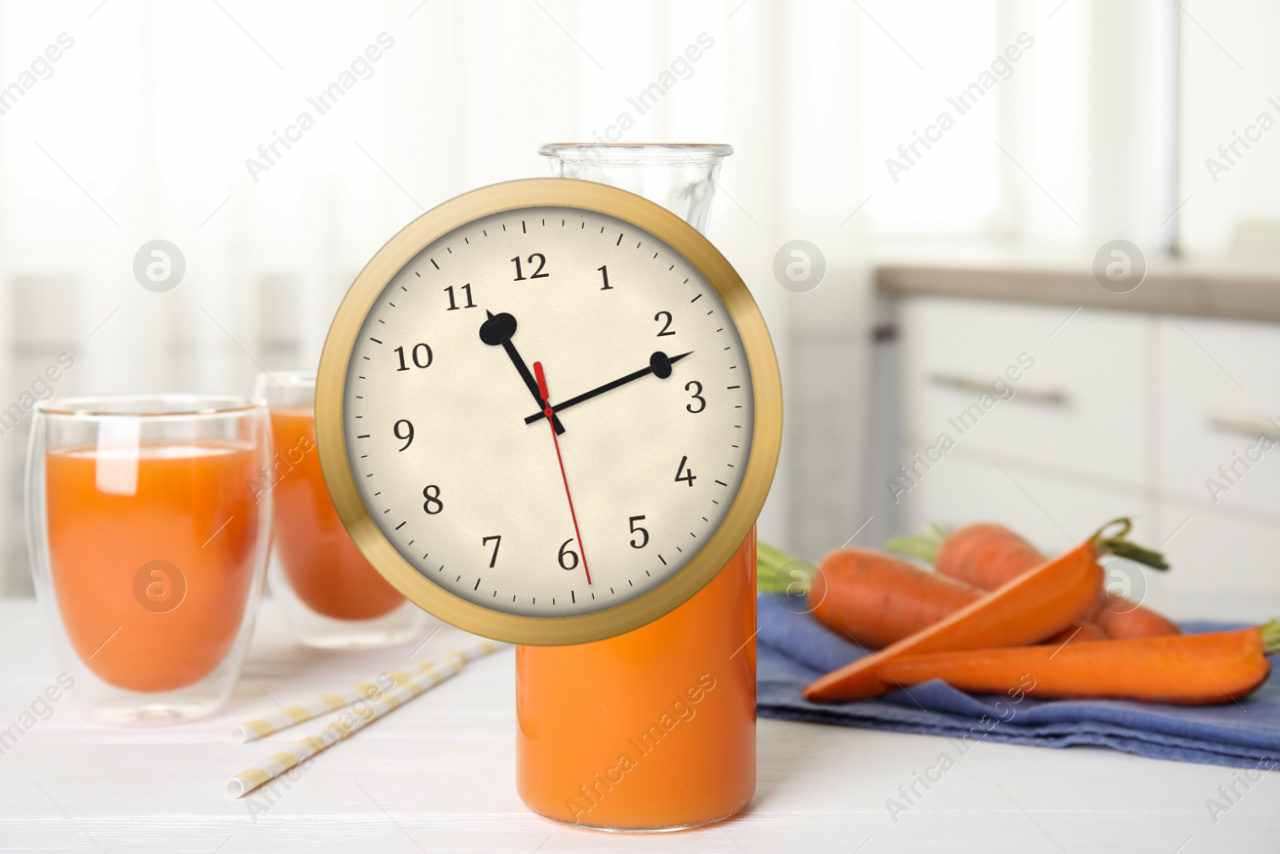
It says 11.12.29
